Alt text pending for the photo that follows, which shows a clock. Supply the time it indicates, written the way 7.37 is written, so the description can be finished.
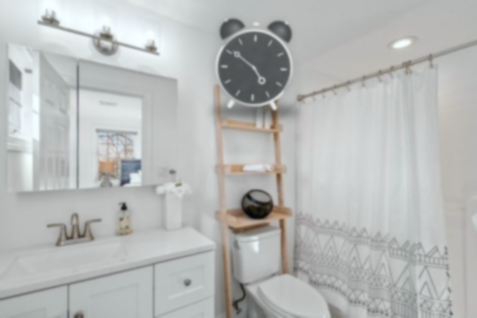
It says 4.51
